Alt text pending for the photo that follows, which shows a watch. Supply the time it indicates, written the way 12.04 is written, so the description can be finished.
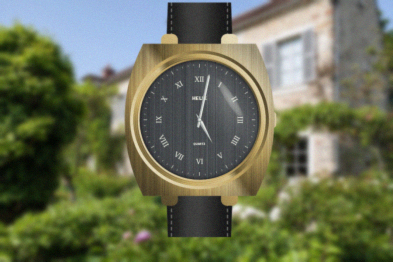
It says 5.02
